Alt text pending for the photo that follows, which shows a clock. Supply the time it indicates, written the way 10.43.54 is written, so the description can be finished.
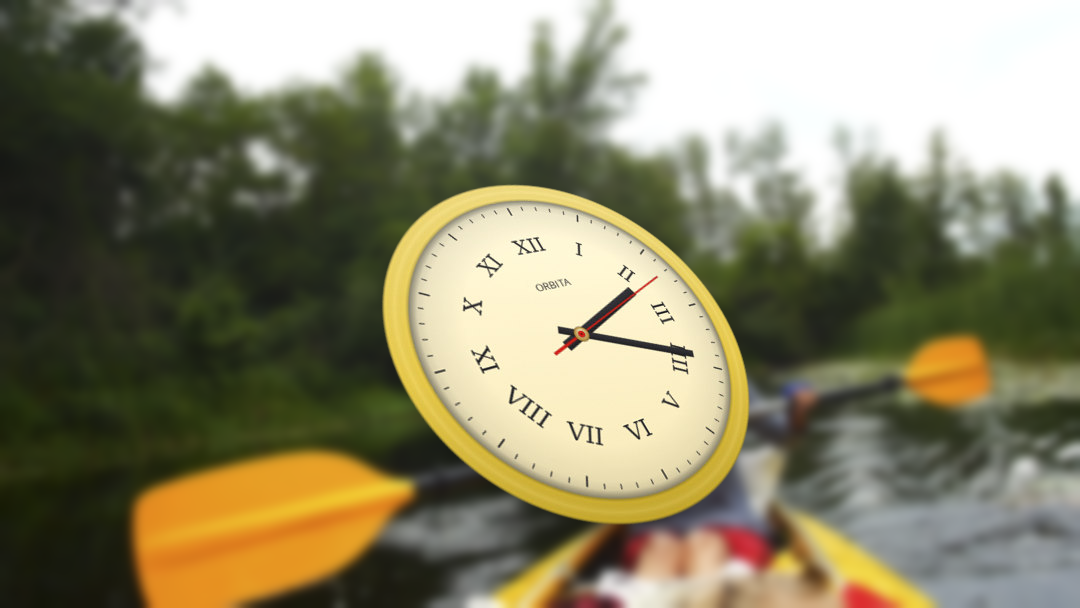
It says 2.19.12
